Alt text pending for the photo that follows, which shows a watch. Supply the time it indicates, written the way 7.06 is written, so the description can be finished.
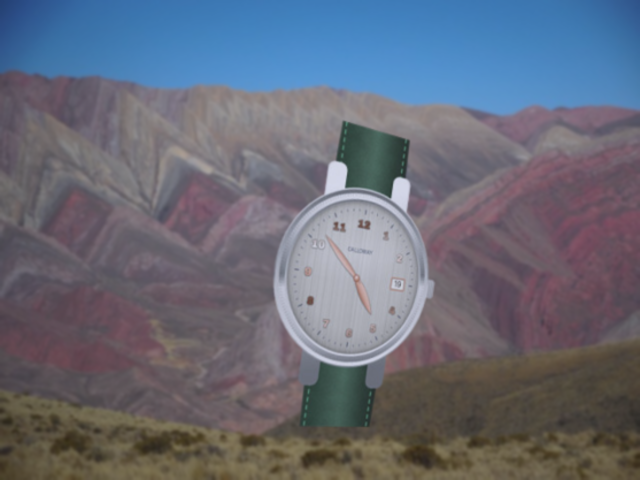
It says 4.52
